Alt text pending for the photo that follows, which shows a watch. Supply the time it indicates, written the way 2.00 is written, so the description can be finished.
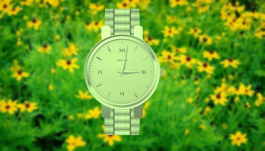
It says 3.02
